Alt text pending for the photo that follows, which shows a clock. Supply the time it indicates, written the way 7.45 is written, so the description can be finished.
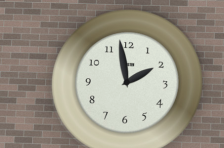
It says 1.58
